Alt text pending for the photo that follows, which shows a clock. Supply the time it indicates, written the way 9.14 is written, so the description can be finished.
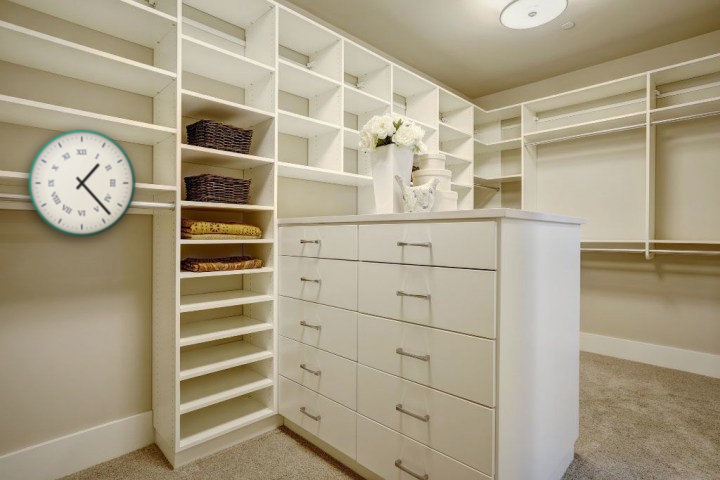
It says 1.23
